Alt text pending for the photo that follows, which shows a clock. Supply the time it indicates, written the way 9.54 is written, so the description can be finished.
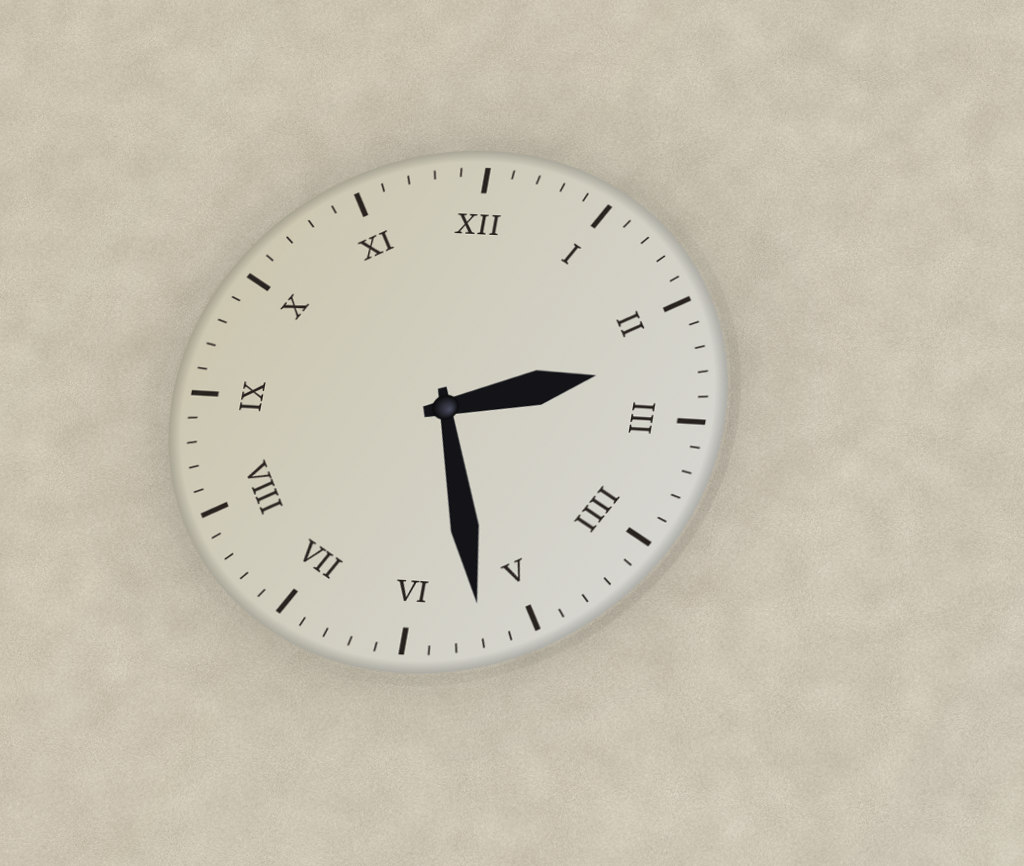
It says 2.27
